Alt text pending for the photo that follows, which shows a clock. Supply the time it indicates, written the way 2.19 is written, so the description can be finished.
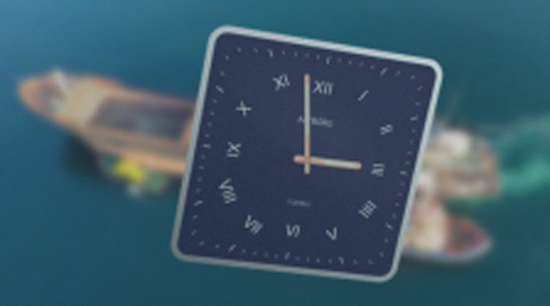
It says 2.58
